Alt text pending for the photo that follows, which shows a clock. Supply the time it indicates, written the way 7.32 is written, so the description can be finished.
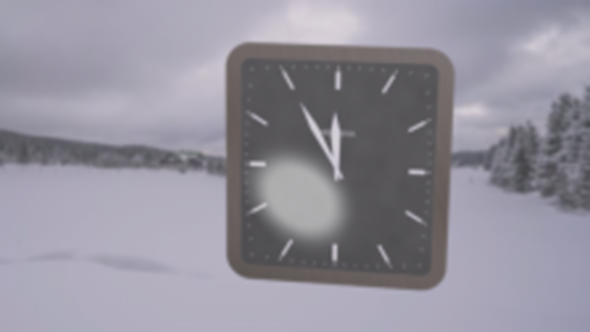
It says 11.55
